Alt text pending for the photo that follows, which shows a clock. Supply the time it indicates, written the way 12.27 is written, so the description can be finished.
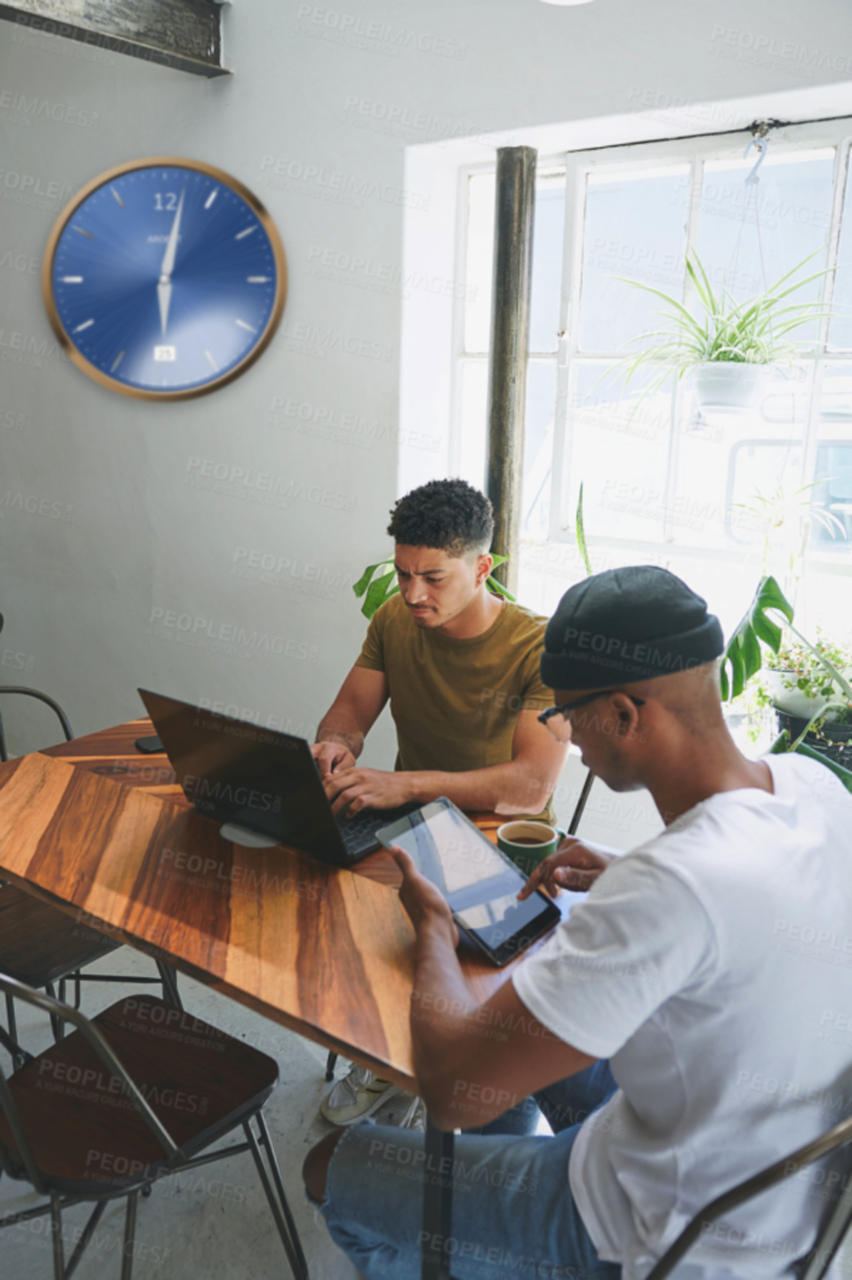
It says 6.02
